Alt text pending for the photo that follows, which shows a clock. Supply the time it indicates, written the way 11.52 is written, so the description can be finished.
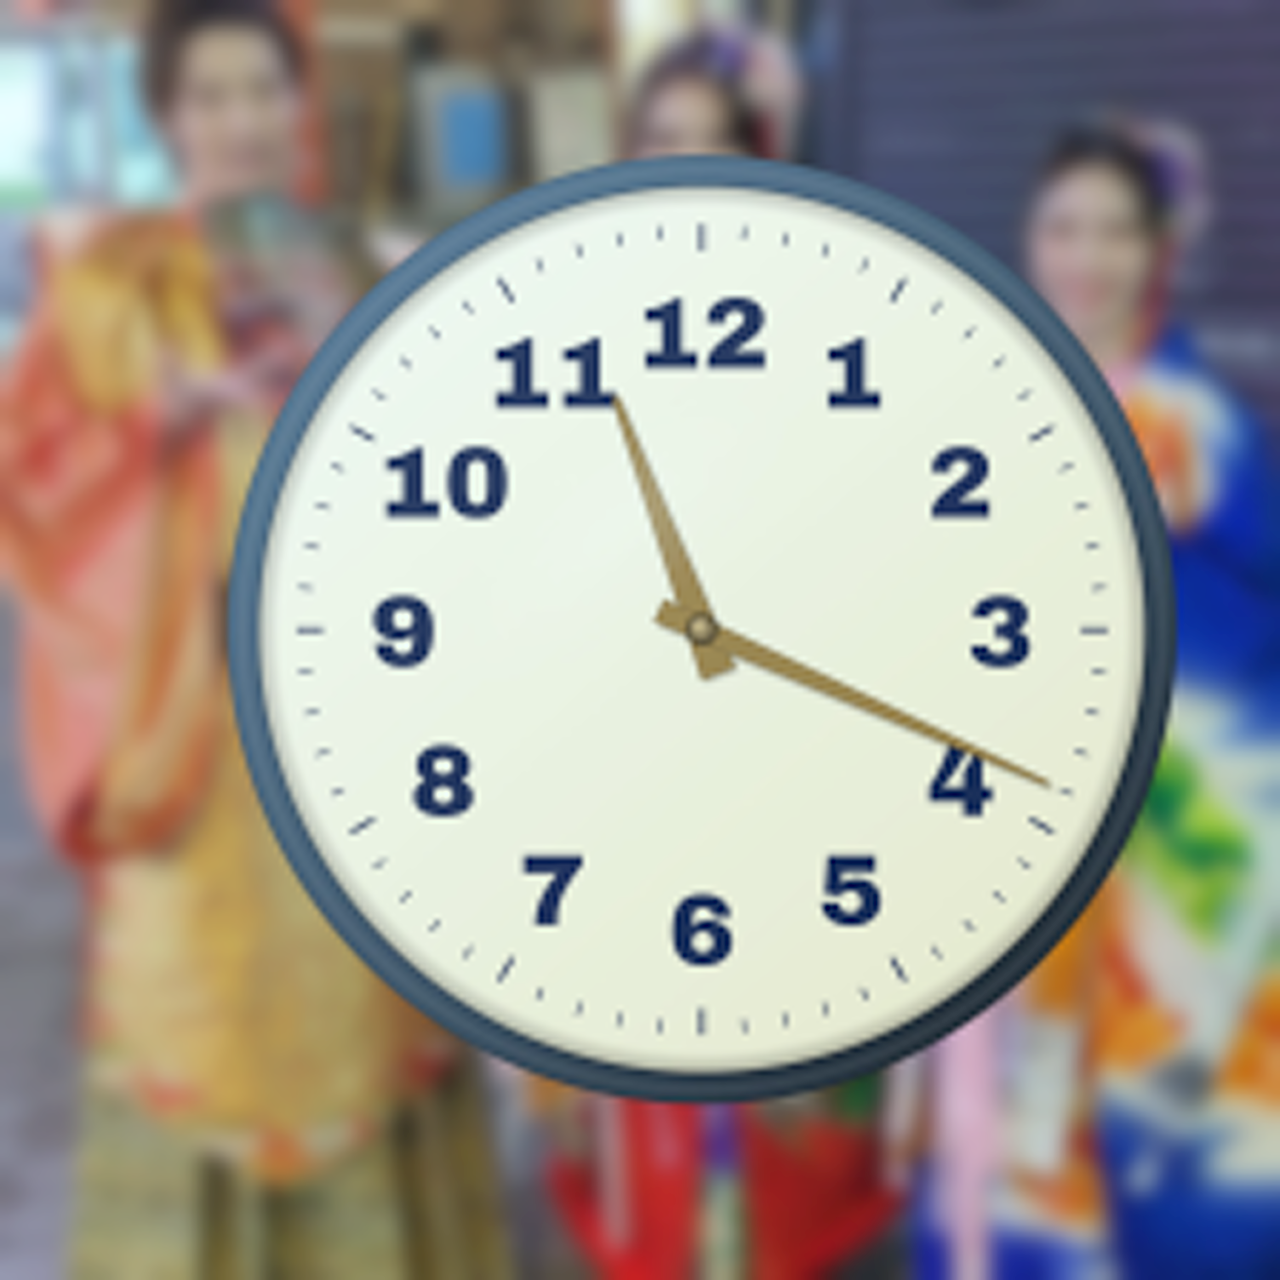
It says 11.19
